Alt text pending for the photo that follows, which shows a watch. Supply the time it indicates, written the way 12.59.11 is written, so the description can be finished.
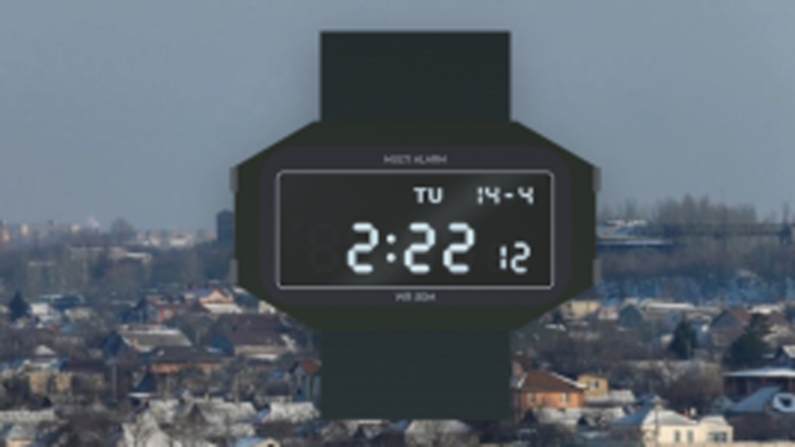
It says 2.22.12
